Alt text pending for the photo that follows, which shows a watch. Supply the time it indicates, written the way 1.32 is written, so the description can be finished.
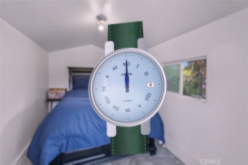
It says 12.00
